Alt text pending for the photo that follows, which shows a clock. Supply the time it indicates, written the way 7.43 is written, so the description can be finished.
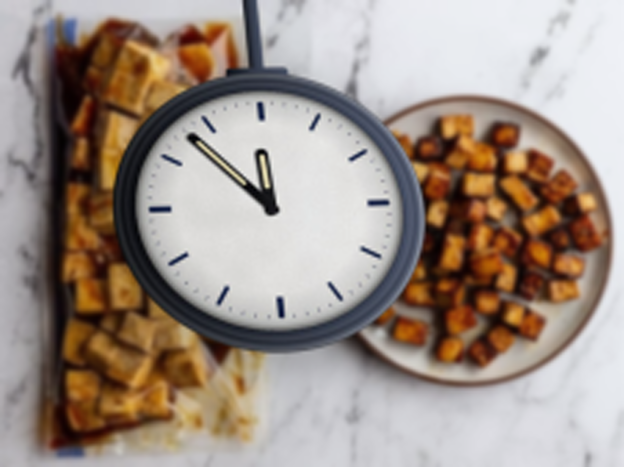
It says 11.53
